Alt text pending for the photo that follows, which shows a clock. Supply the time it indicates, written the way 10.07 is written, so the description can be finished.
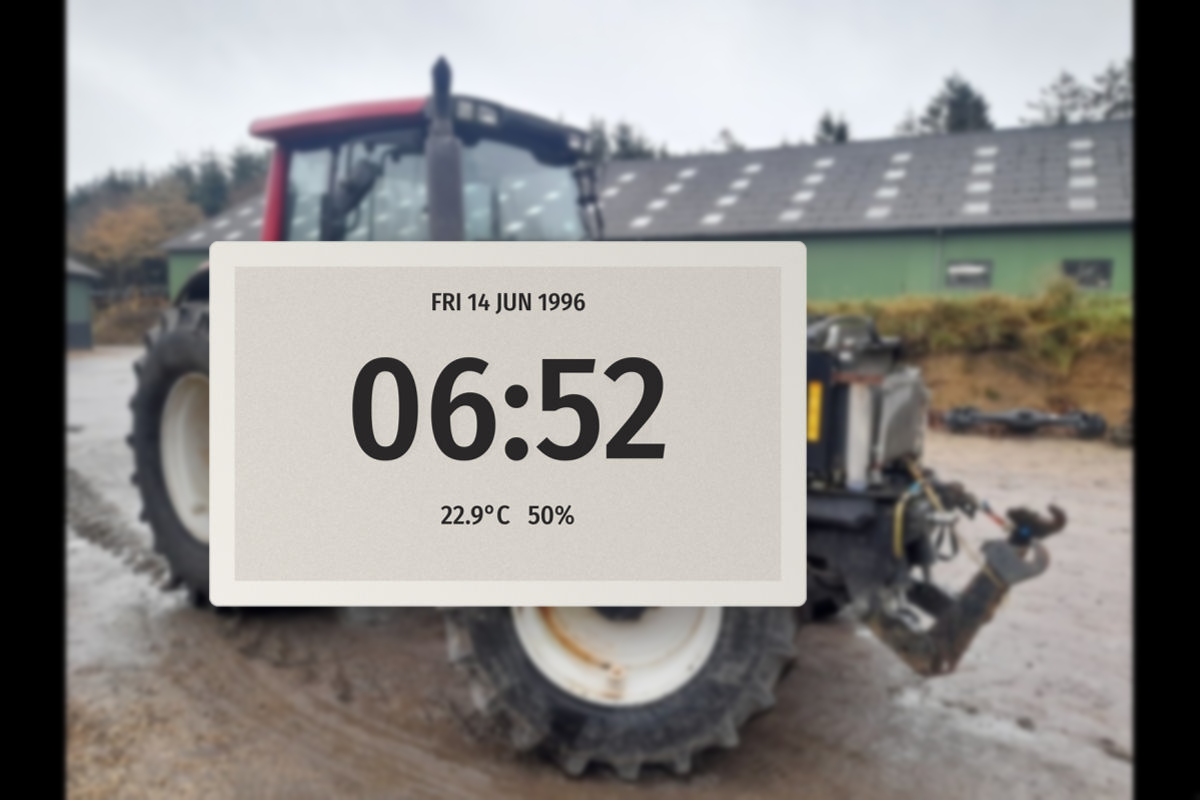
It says 6.52
